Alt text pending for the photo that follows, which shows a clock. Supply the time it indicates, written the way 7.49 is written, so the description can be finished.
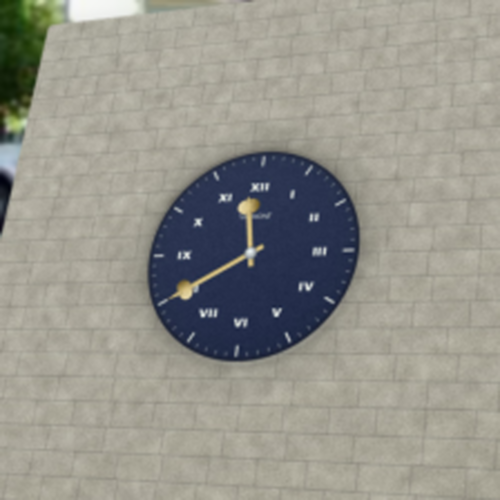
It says 11.40
